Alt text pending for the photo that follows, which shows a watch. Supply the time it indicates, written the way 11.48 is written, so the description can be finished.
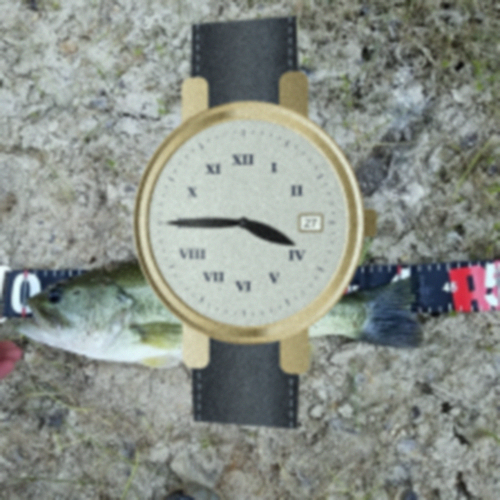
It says 3.45
